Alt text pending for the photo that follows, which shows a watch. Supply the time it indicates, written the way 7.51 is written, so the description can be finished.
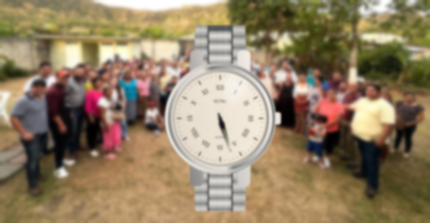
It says 5.27
